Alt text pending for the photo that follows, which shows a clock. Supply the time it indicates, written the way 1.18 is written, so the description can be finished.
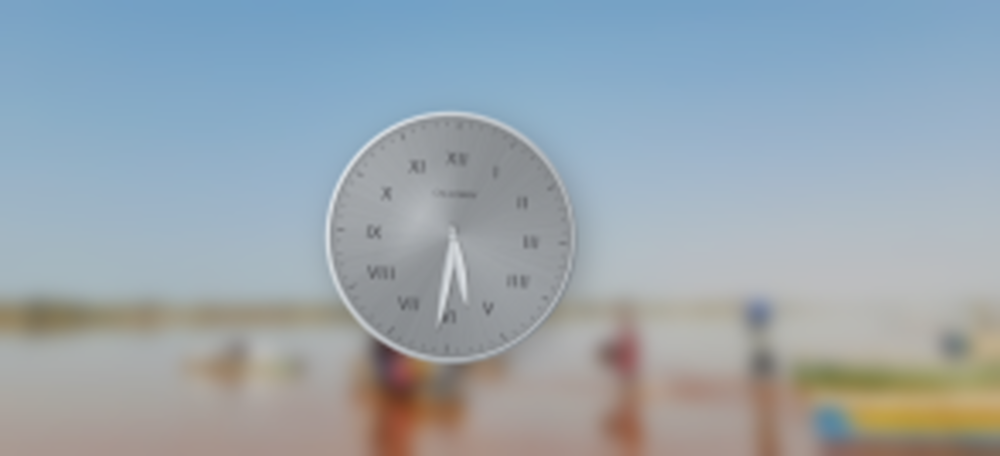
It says 5.31
